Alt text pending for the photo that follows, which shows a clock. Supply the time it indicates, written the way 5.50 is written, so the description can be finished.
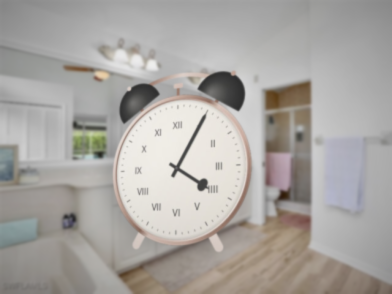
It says 4.05
